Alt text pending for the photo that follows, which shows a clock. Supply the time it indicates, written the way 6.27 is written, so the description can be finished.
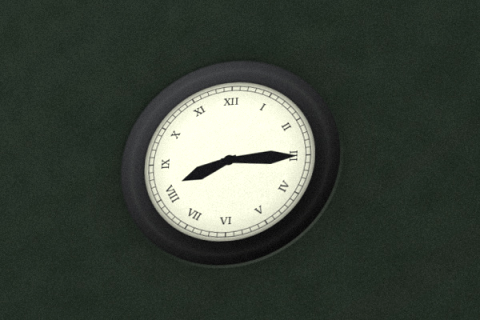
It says 8.15
